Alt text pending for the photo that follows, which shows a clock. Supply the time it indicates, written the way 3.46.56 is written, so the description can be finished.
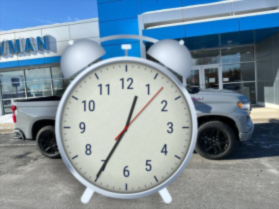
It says 12.35.07
